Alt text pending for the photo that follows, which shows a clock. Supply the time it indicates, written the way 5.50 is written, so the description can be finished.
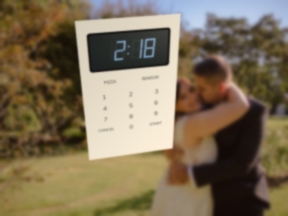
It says 2.18
